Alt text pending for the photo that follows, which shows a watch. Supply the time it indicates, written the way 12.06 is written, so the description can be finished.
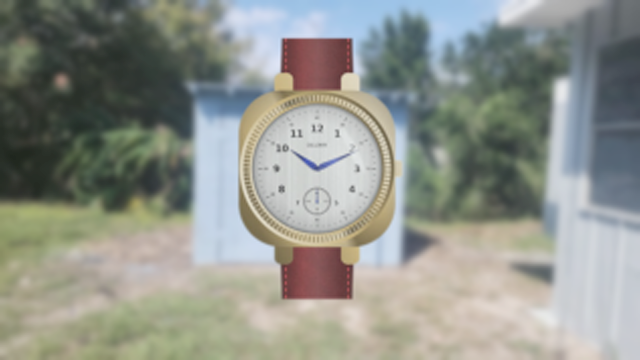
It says 10.11
